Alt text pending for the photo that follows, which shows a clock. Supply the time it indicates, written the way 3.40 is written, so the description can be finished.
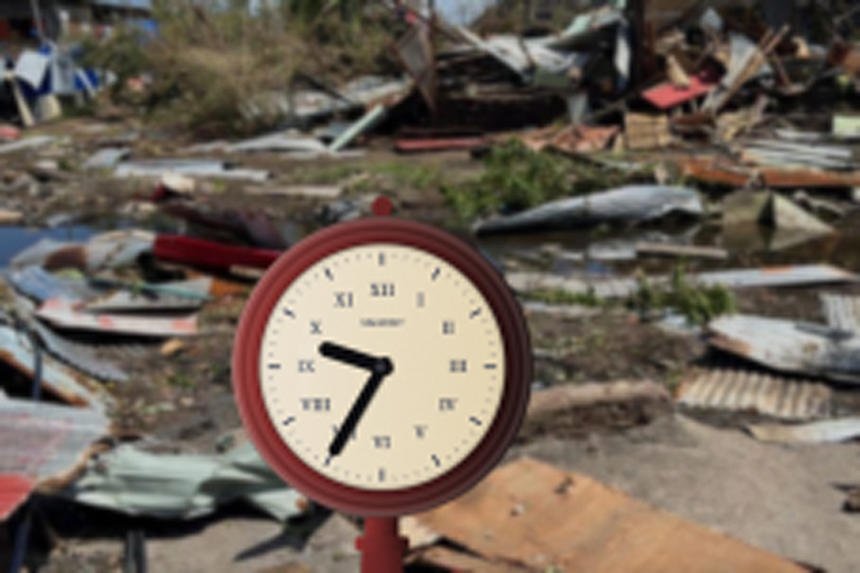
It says 9.35
